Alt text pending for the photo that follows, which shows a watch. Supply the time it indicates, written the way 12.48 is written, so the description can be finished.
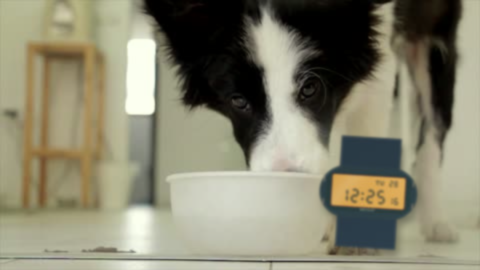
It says 12.25
